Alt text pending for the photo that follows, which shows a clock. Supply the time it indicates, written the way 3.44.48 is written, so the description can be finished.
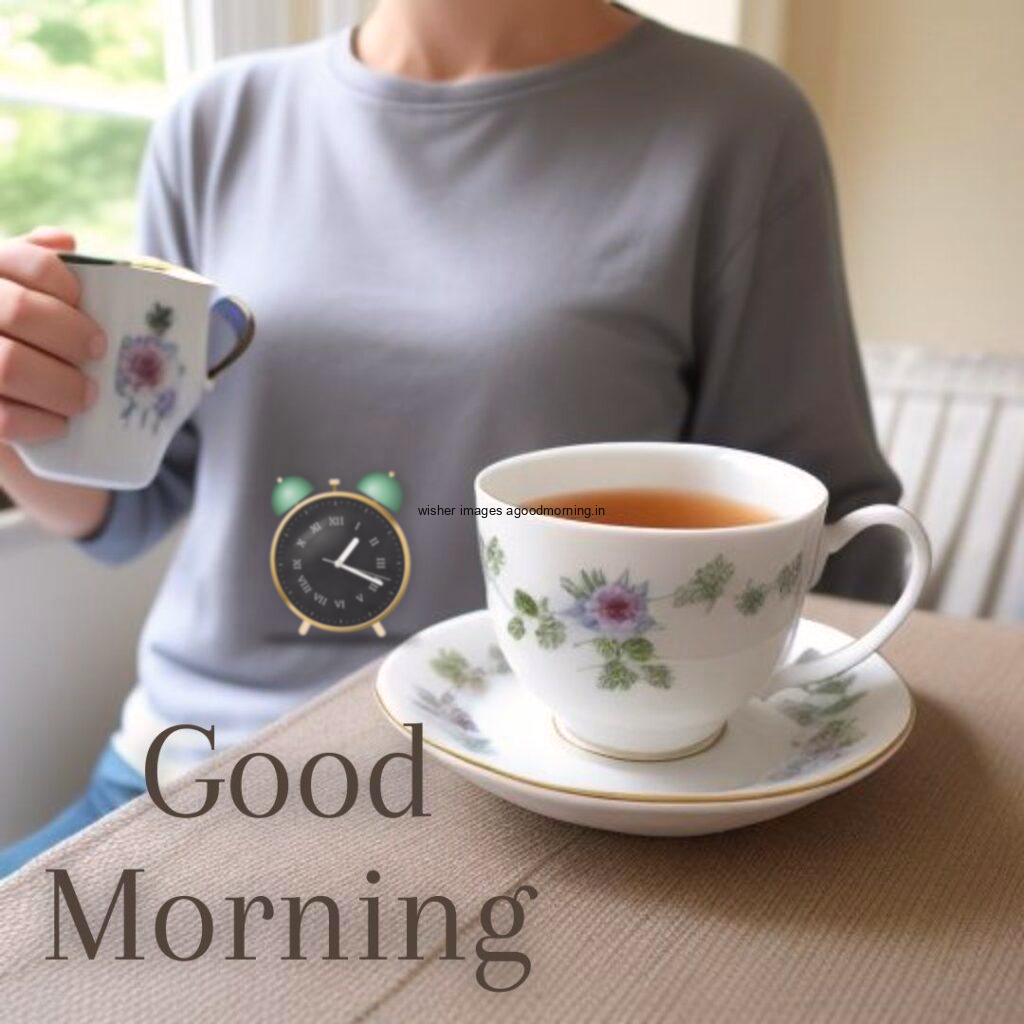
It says 1.19.18
